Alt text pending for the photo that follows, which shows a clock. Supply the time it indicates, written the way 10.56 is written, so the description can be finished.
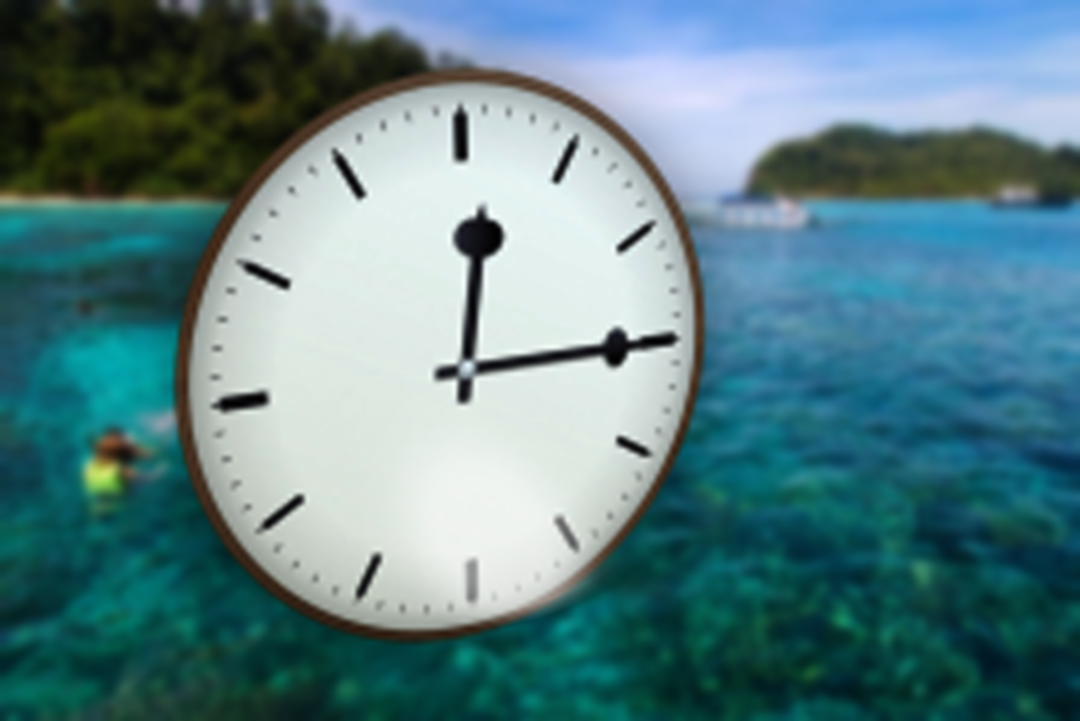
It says 12.15
